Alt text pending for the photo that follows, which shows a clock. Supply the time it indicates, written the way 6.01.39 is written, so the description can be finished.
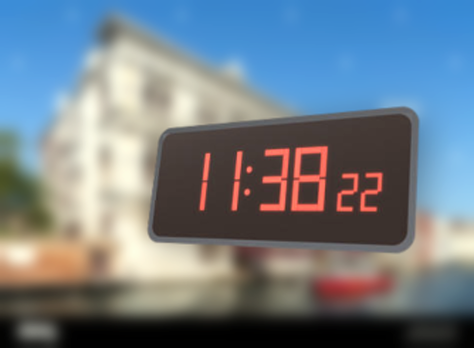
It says 11.38.22
